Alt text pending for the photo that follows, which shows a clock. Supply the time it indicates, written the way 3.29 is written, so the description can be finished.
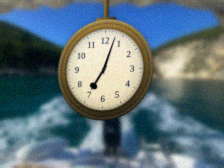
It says 7.03
